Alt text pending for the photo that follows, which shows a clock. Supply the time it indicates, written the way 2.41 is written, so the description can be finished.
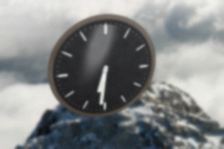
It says 6.31
